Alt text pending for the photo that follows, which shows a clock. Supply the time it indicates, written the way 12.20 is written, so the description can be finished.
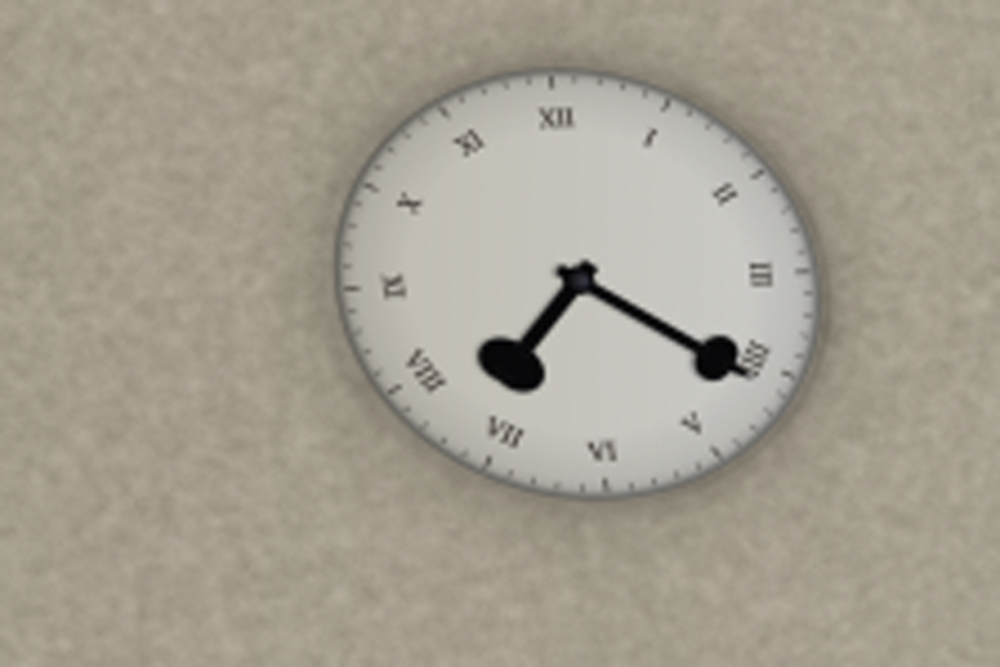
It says 7.21
